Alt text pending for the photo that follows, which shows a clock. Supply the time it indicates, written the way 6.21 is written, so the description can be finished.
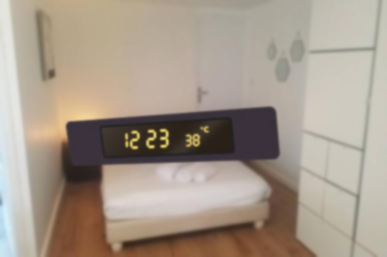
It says 12.23
